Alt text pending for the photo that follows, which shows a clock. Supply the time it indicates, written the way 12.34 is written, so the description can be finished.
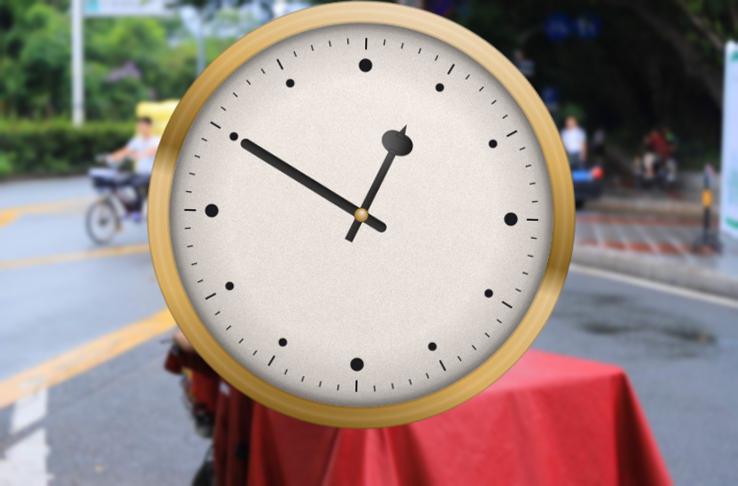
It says 12.50
